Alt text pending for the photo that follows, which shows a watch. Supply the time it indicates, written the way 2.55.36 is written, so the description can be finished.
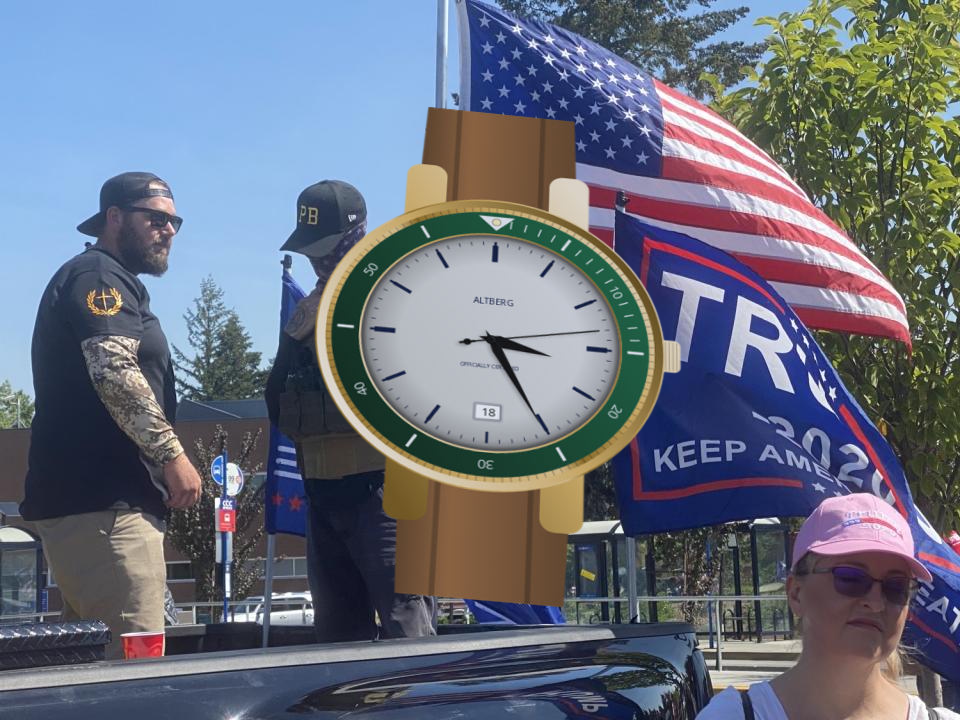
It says 3.25.13
